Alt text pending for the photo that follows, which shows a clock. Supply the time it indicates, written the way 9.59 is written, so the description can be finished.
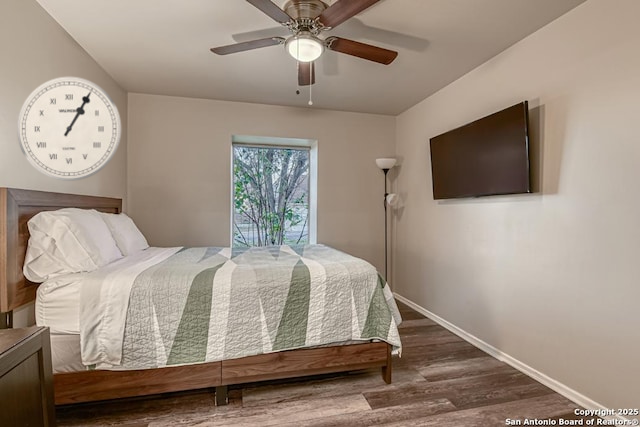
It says 1.05
